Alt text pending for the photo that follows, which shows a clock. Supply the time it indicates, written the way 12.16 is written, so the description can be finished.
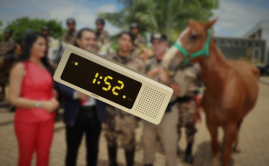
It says 1.52
